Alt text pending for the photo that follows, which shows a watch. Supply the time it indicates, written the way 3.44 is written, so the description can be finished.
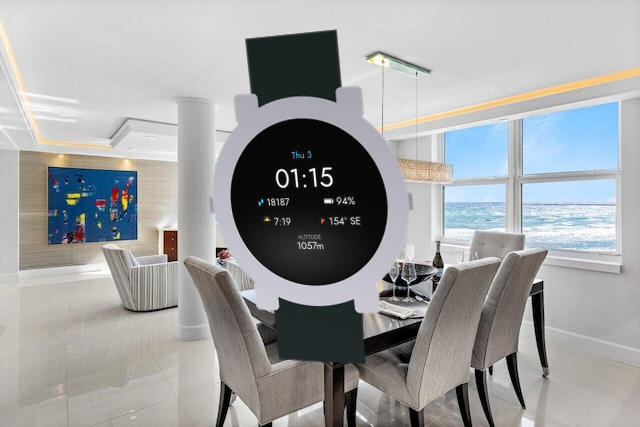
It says 1.15
